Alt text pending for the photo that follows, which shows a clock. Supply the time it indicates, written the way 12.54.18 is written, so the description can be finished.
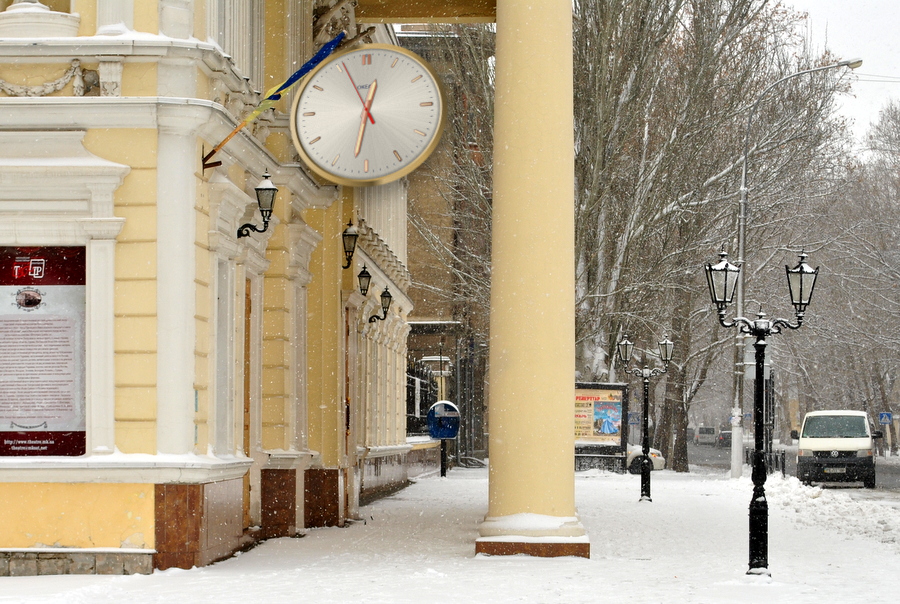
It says 12.31.56
